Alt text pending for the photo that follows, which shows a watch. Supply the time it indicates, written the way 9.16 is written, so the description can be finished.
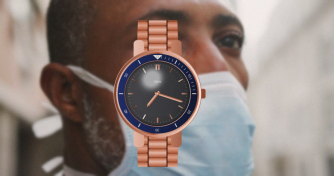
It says 7.18
